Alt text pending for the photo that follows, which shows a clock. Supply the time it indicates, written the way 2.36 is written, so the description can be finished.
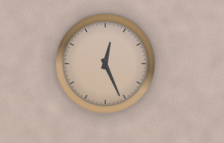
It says 12.26
